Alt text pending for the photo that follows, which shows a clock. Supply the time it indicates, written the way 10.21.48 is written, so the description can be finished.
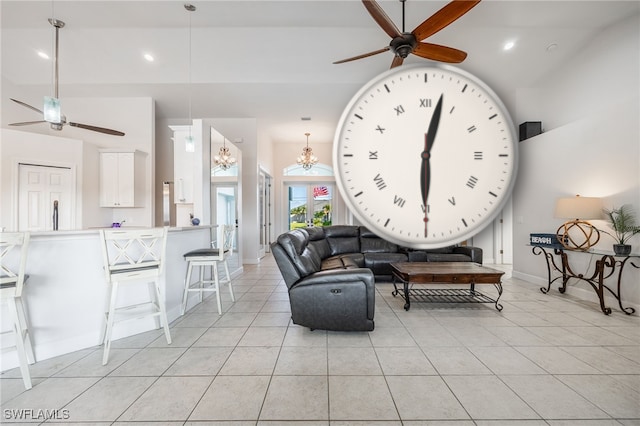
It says 6.02.30
